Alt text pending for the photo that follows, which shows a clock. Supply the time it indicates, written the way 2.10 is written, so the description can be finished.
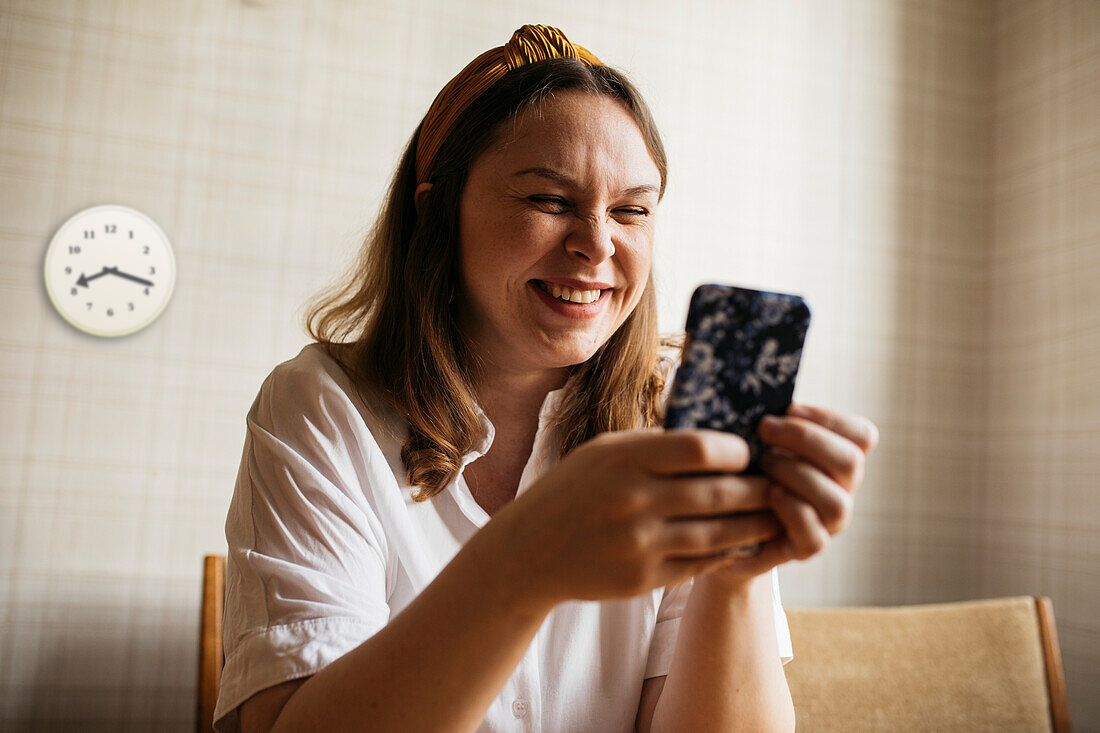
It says 8.18
